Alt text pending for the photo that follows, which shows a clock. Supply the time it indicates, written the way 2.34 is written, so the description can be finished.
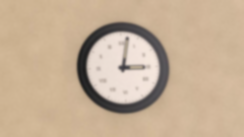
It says 3.02
